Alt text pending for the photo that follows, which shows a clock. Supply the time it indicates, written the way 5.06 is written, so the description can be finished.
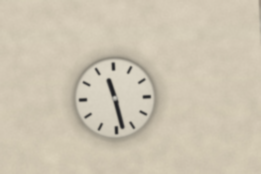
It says 11.28
